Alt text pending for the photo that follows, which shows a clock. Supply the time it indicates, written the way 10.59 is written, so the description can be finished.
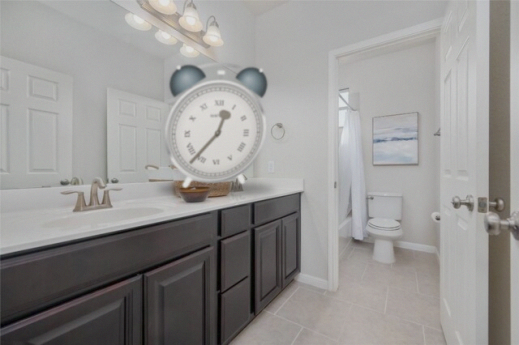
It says 12.37
